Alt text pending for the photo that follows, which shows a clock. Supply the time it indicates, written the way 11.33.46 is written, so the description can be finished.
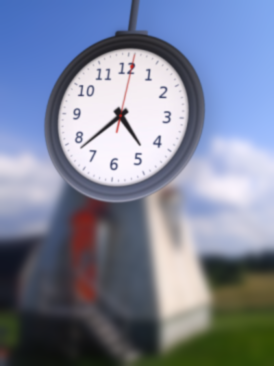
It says 4.38.01
